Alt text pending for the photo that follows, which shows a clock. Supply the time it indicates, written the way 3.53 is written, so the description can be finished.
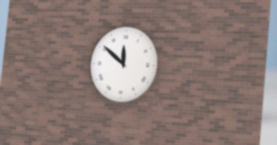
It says 11.51
